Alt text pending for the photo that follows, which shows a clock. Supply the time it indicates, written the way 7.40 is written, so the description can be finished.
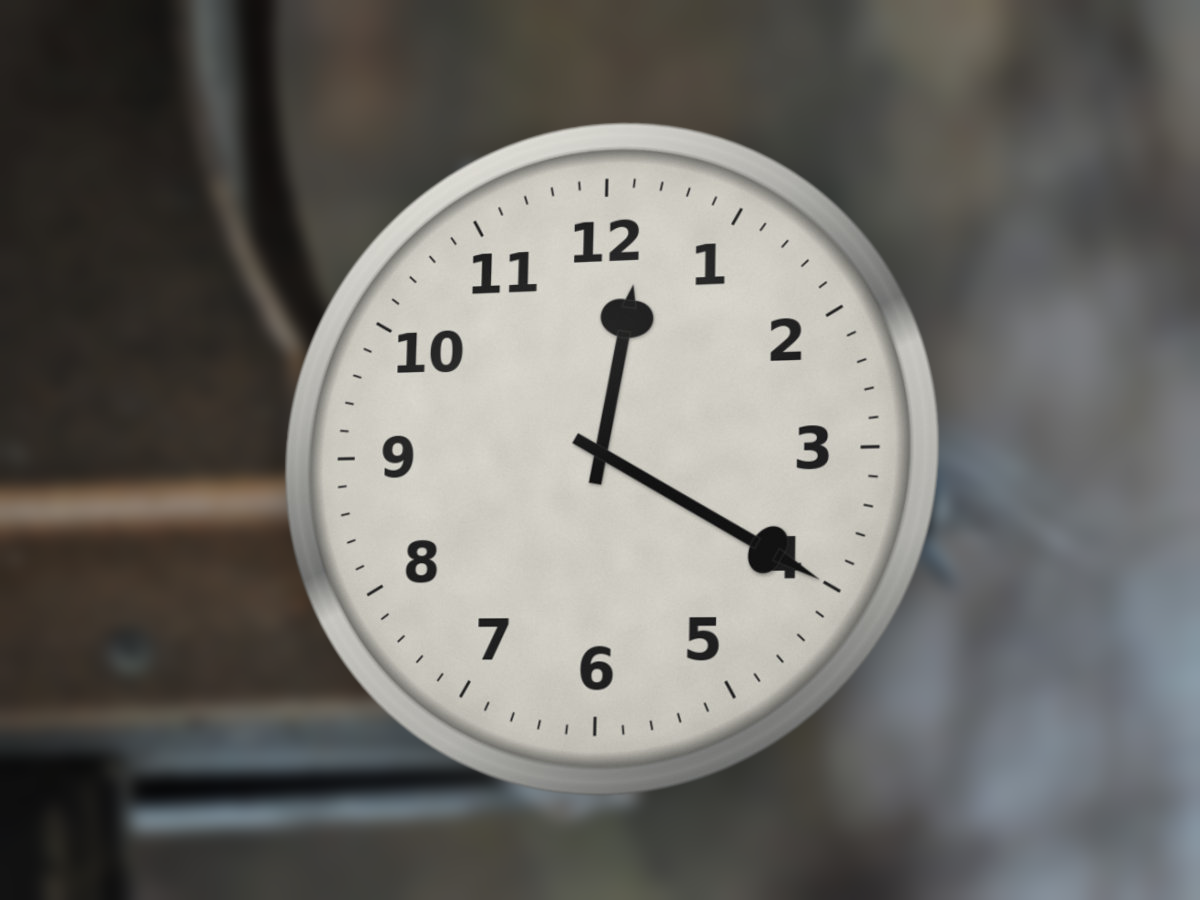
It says 12.20
